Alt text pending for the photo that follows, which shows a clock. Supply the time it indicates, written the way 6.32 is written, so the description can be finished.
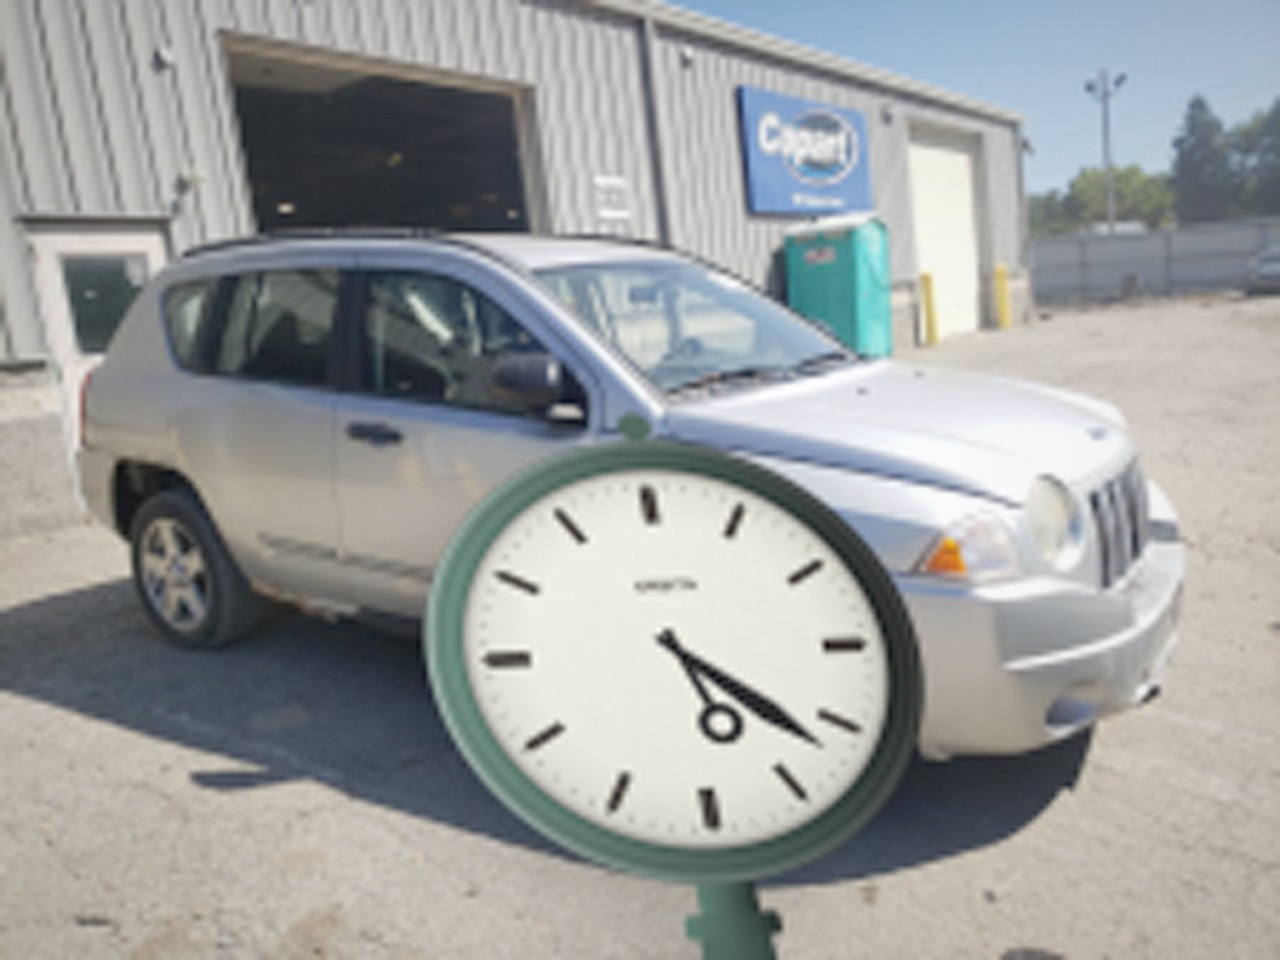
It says 5.22
